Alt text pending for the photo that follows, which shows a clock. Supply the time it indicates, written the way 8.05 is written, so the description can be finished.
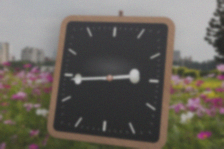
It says 2.44
